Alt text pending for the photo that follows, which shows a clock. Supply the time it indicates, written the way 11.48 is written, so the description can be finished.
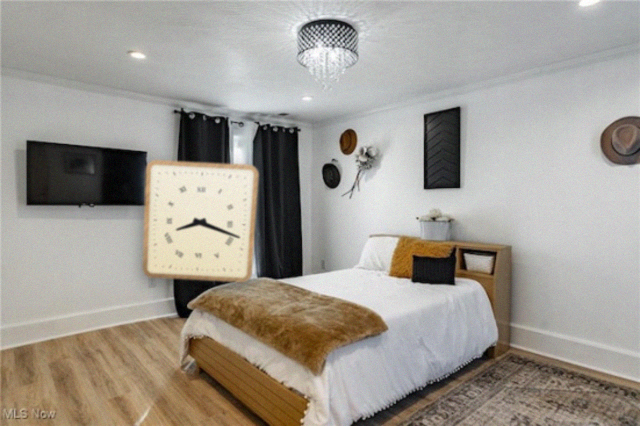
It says 8.18
